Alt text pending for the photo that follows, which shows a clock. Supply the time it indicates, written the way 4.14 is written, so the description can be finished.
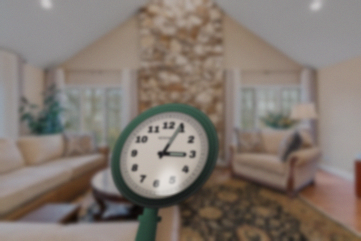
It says 3.04
